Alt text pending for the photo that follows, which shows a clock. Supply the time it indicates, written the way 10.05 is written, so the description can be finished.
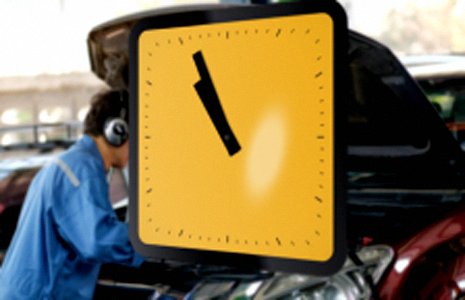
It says 10.56
